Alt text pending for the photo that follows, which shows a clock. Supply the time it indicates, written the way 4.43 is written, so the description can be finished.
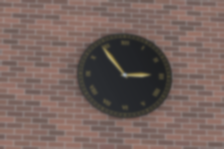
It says 2.54
